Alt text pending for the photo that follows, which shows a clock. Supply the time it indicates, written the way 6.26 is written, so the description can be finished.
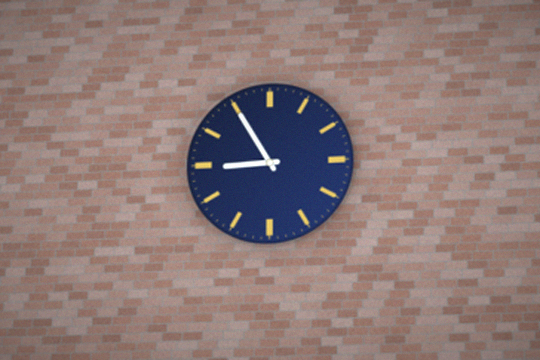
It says 8.55
